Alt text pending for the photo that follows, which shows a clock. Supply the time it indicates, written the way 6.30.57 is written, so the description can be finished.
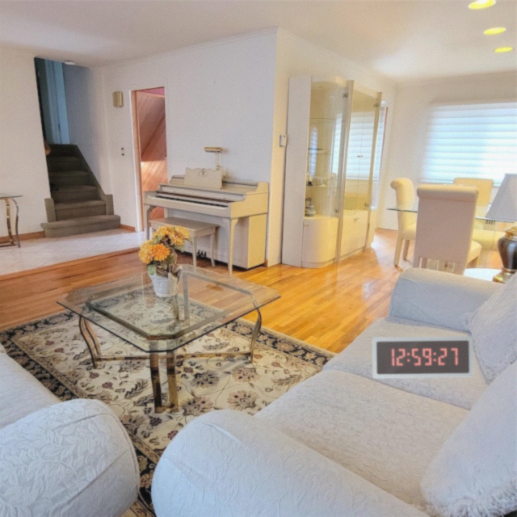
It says 12.59.27
